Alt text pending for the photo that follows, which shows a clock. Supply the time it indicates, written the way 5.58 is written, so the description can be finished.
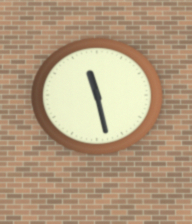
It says 11.28
